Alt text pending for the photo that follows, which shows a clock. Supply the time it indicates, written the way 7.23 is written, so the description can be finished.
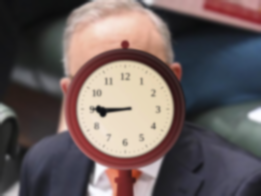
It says 8.45
